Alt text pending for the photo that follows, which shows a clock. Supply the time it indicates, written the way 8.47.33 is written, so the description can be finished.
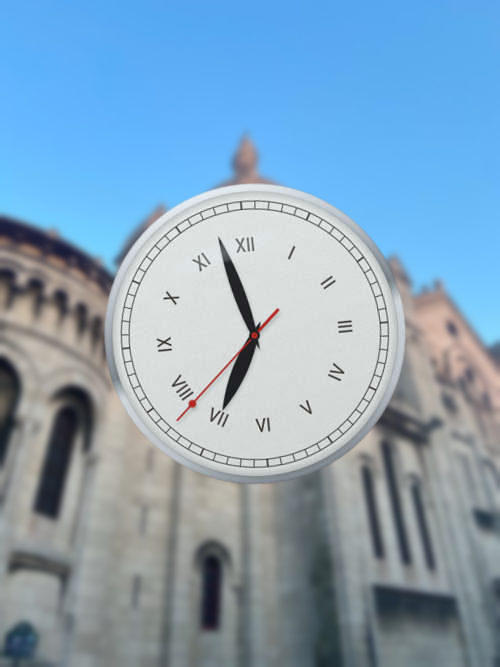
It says 6.57.38
